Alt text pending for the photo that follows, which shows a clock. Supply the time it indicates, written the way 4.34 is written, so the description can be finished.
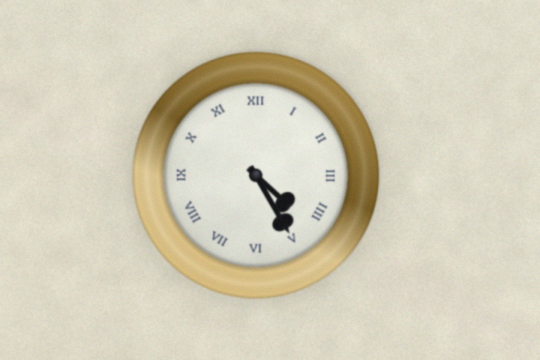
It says 4.25
